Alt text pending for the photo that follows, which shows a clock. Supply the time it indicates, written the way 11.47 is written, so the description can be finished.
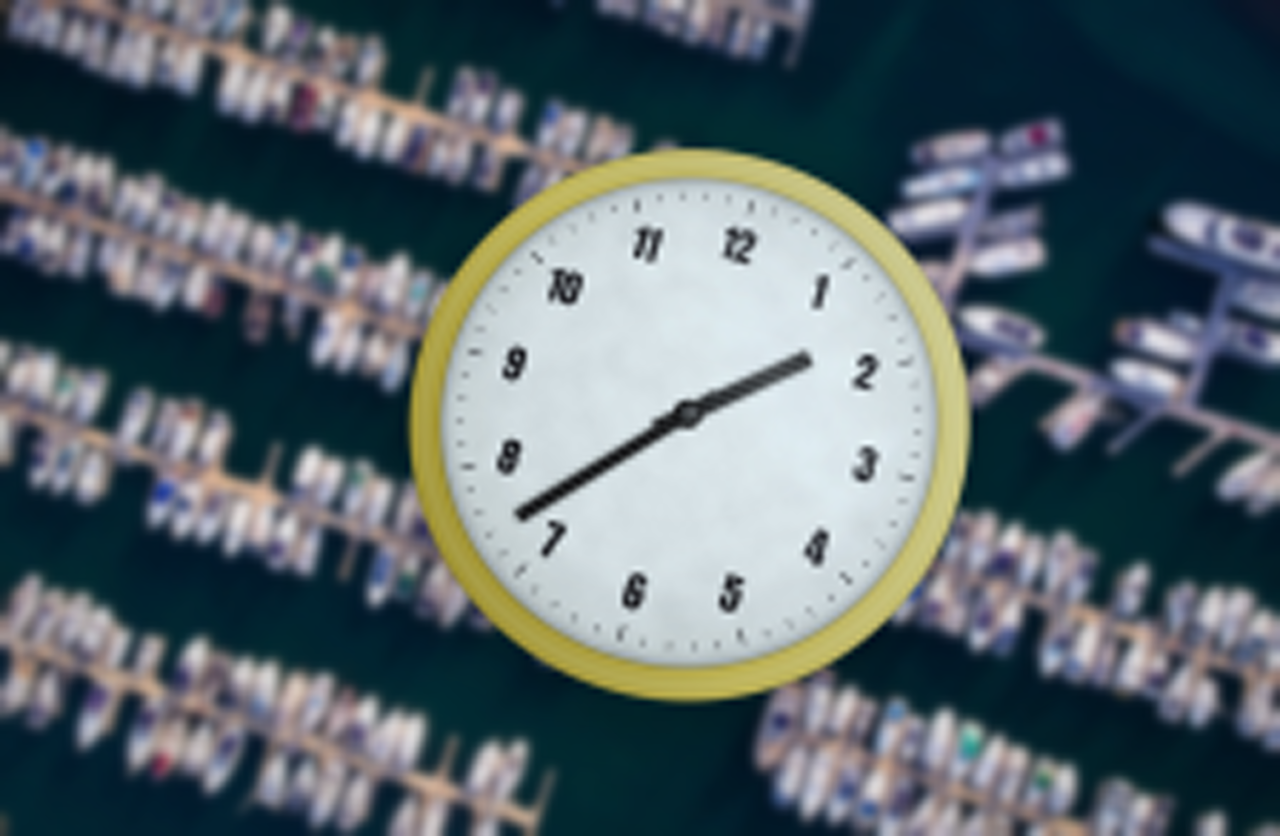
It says 1.37
